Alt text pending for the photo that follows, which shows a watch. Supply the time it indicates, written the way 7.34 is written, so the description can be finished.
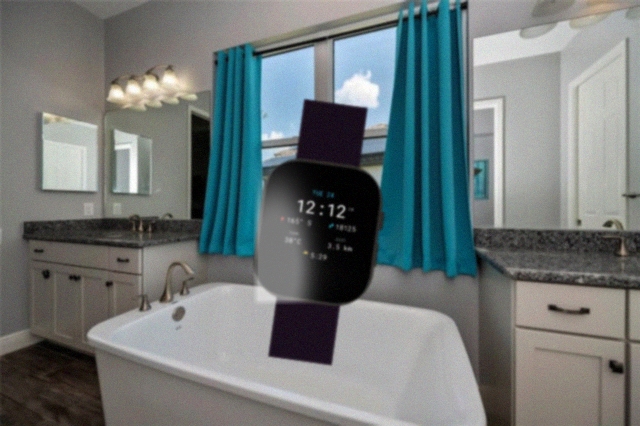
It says 12.12
